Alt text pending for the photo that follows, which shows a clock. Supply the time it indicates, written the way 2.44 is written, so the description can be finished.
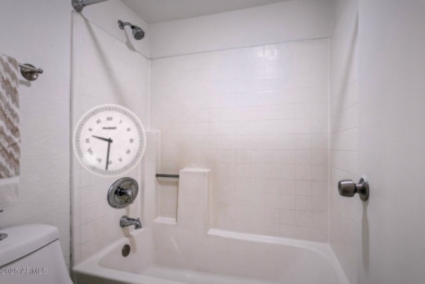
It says 9.31
